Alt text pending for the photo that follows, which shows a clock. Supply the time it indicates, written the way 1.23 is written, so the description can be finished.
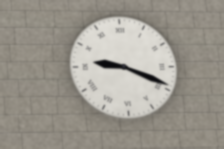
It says 9.19
